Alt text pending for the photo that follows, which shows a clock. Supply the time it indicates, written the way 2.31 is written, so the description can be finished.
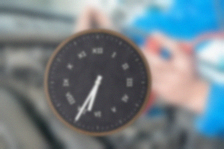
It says 6.35
